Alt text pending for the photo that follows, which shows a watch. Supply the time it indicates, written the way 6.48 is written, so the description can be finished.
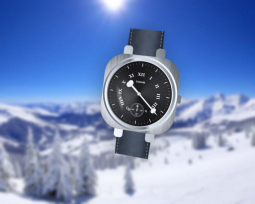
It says 10.22
